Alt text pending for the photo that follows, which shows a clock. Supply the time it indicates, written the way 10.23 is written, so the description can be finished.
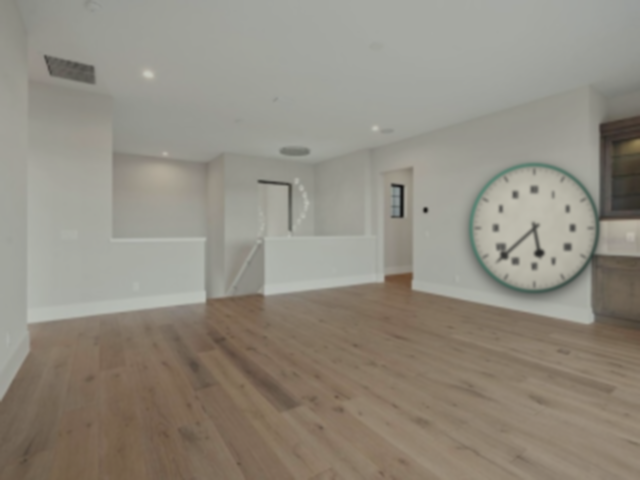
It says 5.38
